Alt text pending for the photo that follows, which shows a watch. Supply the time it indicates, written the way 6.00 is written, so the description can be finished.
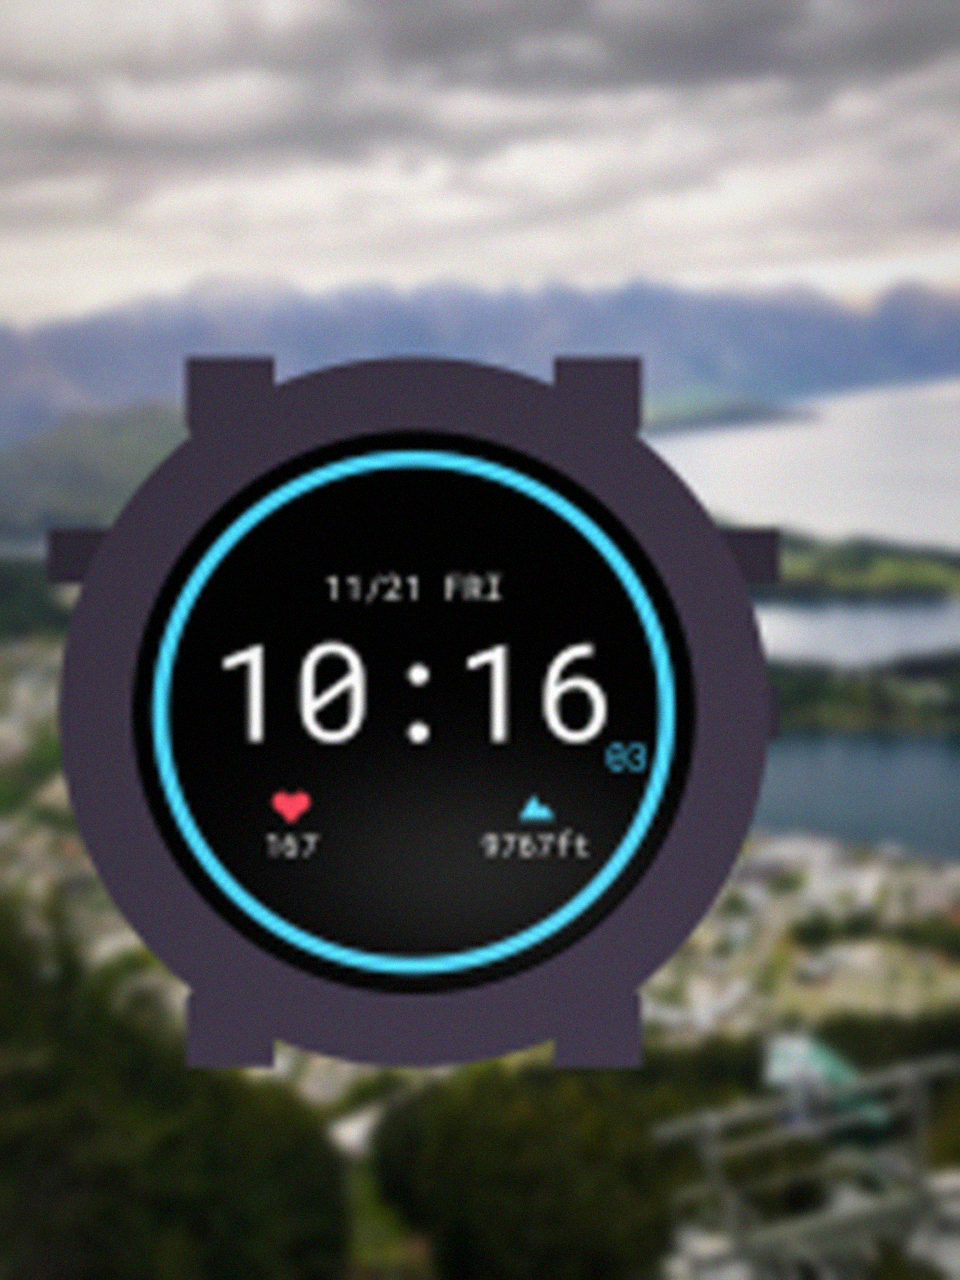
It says 10.16
